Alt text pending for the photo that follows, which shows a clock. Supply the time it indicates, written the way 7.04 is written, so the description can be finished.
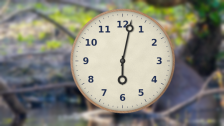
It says 6.02
